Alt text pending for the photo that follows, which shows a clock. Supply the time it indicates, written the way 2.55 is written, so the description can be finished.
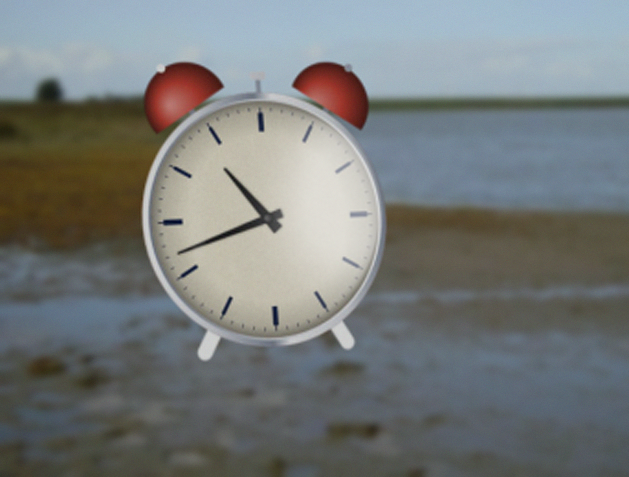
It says 10.42
